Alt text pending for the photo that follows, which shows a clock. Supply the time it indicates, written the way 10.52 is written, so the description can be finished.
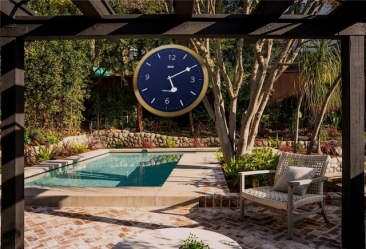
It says 5.10
